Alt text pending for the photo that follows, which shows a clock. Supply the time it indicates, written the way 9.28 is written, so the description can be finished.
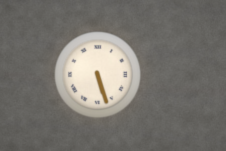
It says 5.27
